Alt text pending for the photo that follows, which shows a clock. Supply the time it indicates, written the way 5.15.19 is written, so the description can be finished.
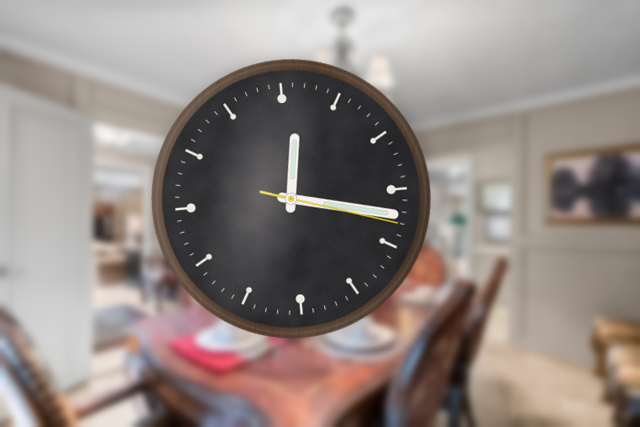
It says 12.17.18
